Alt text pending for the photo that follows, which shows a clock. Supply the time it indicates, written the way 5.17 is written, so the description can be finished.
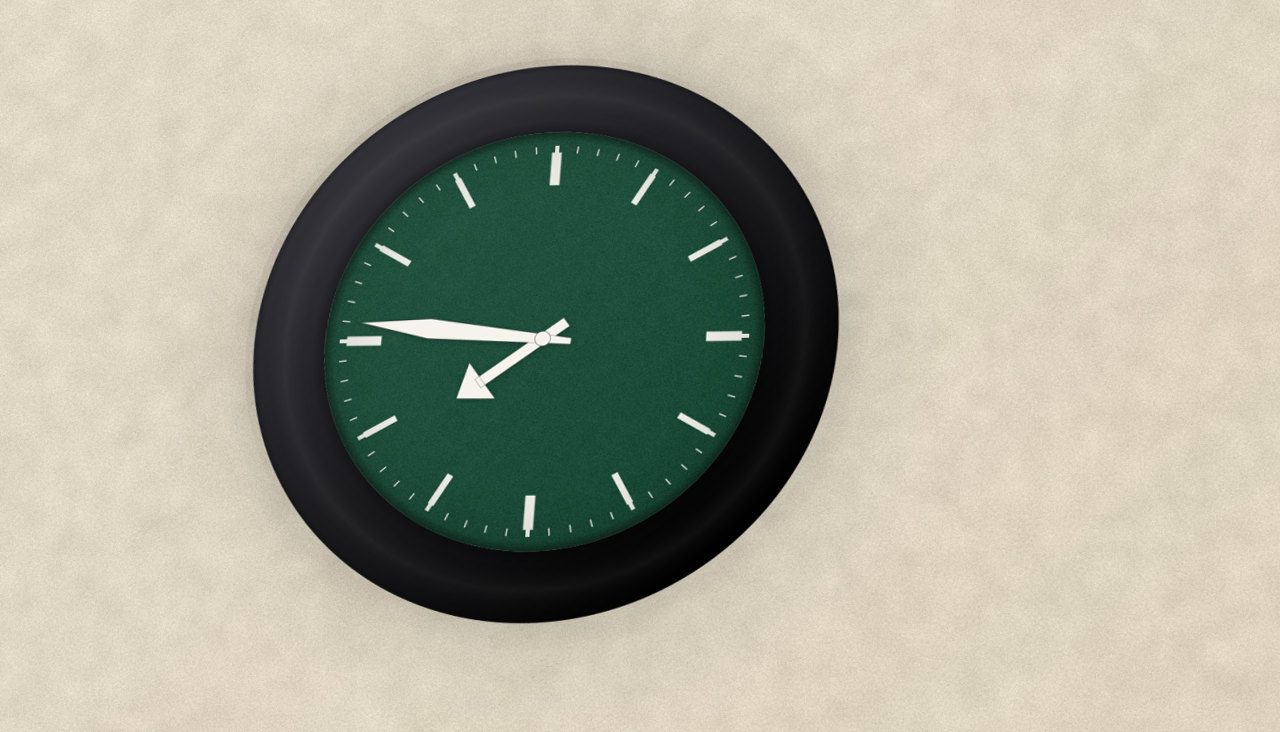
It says 7.46
